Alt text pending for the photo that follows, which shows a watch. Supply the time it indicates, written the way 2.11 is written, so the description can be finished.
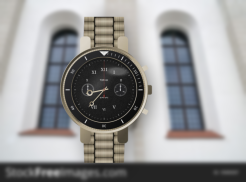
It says 8.37
